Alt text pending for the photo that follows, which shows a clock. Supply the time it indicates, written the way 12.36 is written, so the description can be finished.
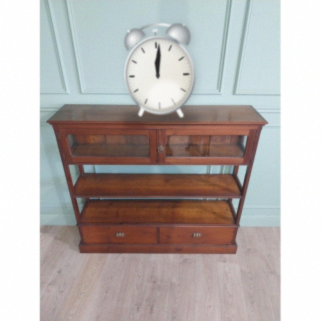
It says 12.01
